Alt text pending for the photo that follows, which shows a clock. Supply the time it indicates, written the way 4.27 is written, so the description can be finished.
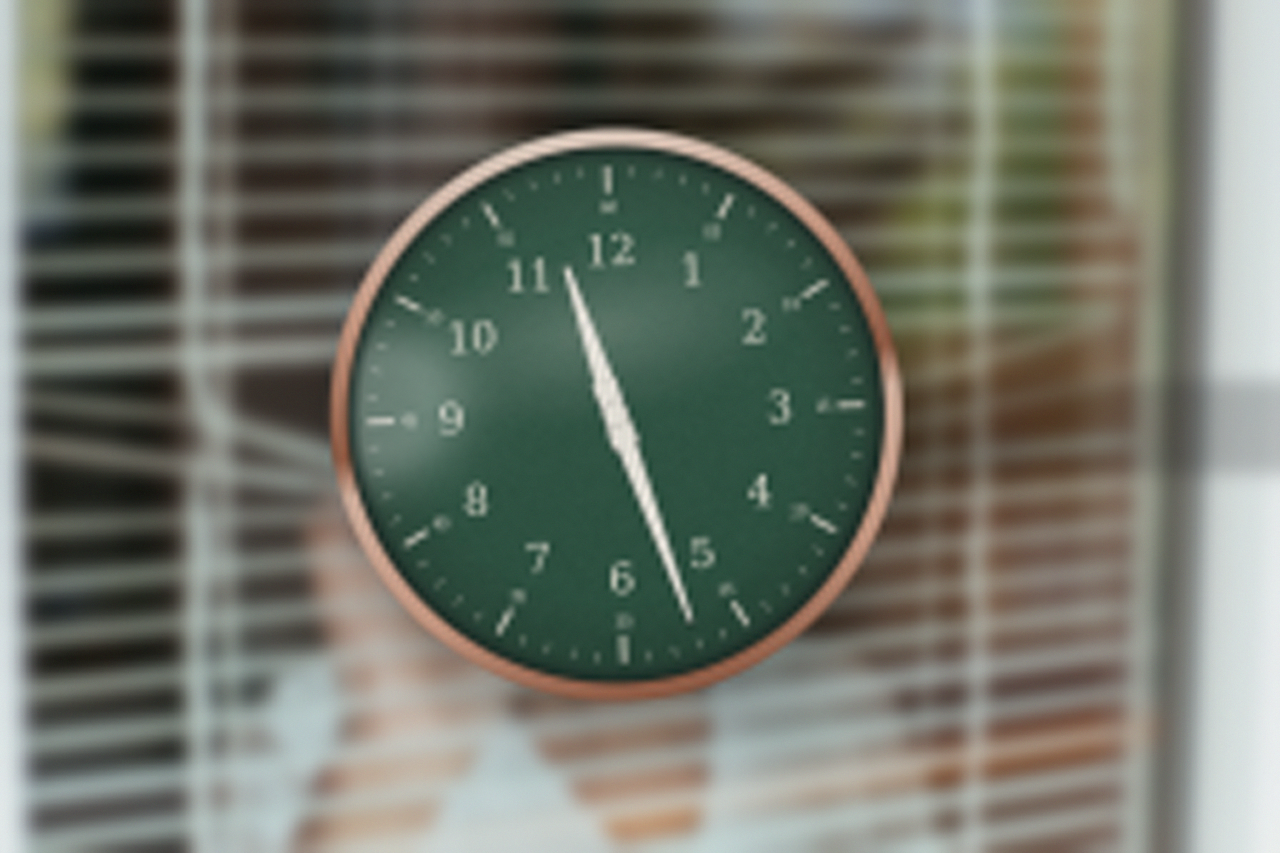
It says 11.27
